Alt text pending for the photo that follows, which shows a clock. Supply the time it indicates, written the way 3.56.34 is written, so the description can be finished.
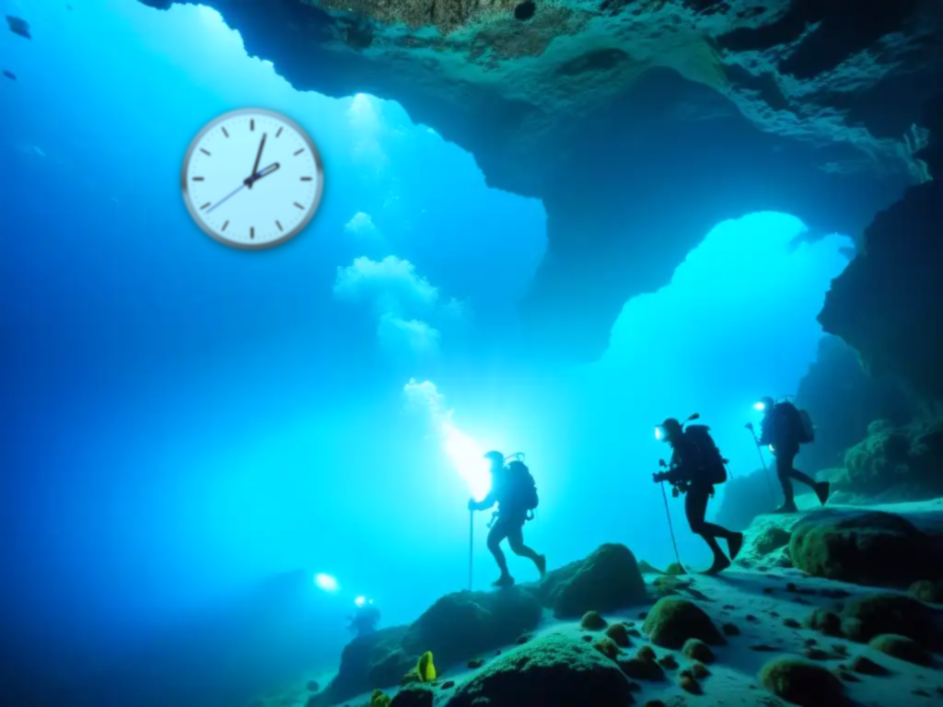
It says 2.02.39
